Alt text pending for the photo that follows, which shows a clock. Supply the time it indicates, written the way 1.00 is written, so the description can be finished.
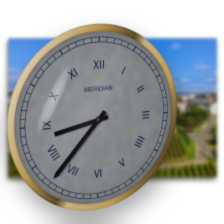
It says 8.37
